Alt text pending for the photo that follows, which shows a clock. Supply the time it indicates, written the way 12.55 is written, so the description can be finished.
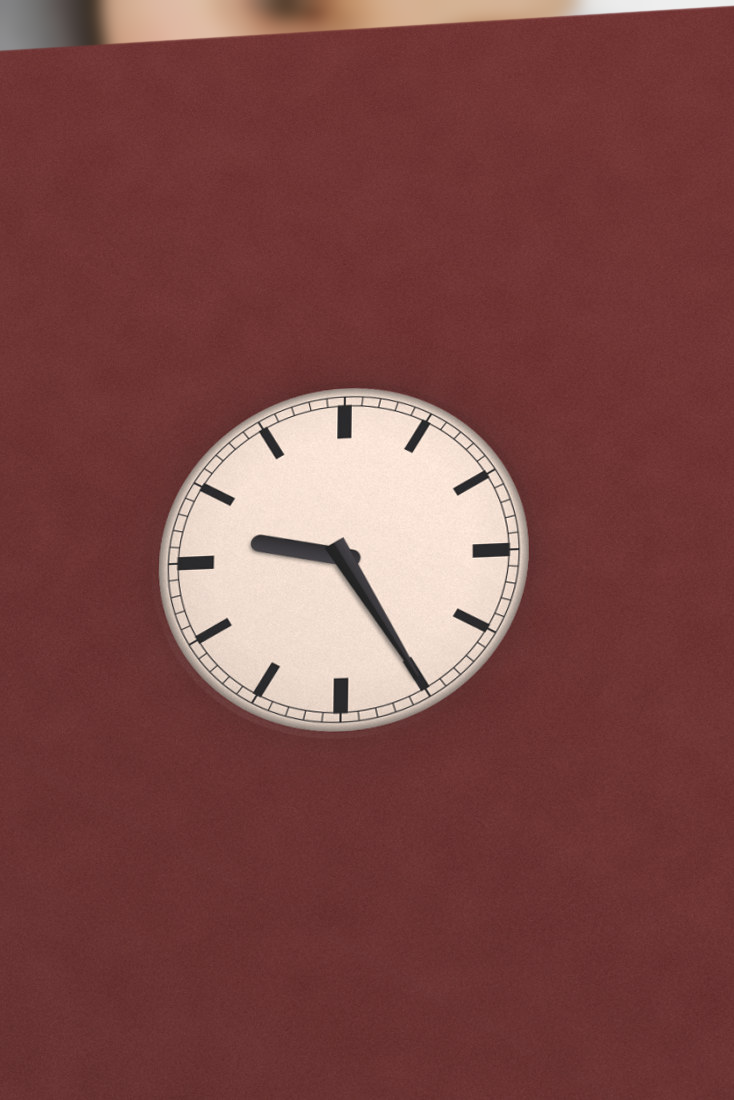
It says 9.25
